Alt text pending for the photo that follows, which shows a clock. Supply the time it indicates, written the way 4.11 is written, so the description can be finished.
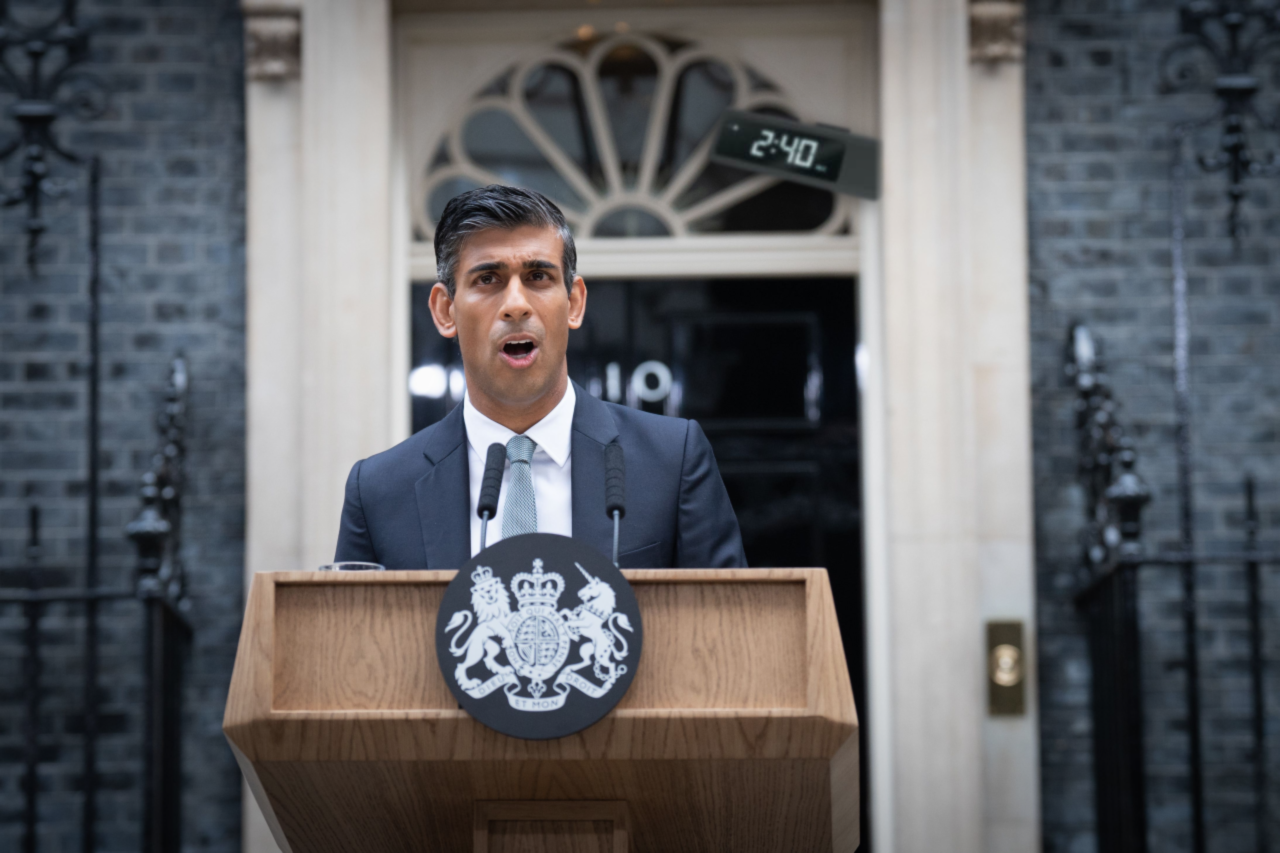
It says 2.40
